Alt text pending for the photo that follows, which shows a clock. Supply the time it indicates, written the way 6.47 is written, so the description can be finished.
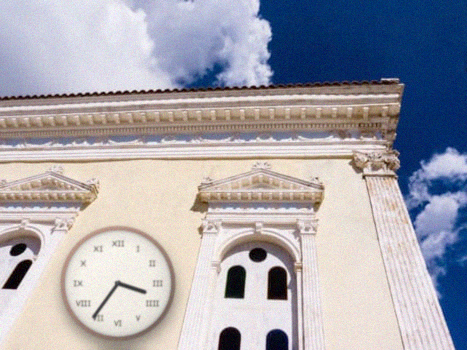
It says 3.36
